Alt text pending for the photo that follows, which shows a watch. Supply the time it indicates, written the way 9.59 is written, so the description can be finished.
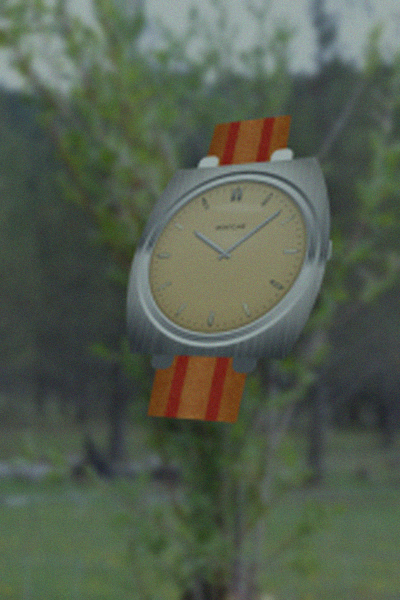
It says 10.08
